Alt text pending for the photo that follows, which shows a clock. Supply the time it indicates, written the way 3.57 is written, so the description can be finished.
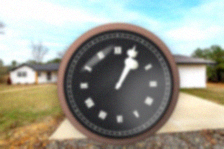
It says 1.04
